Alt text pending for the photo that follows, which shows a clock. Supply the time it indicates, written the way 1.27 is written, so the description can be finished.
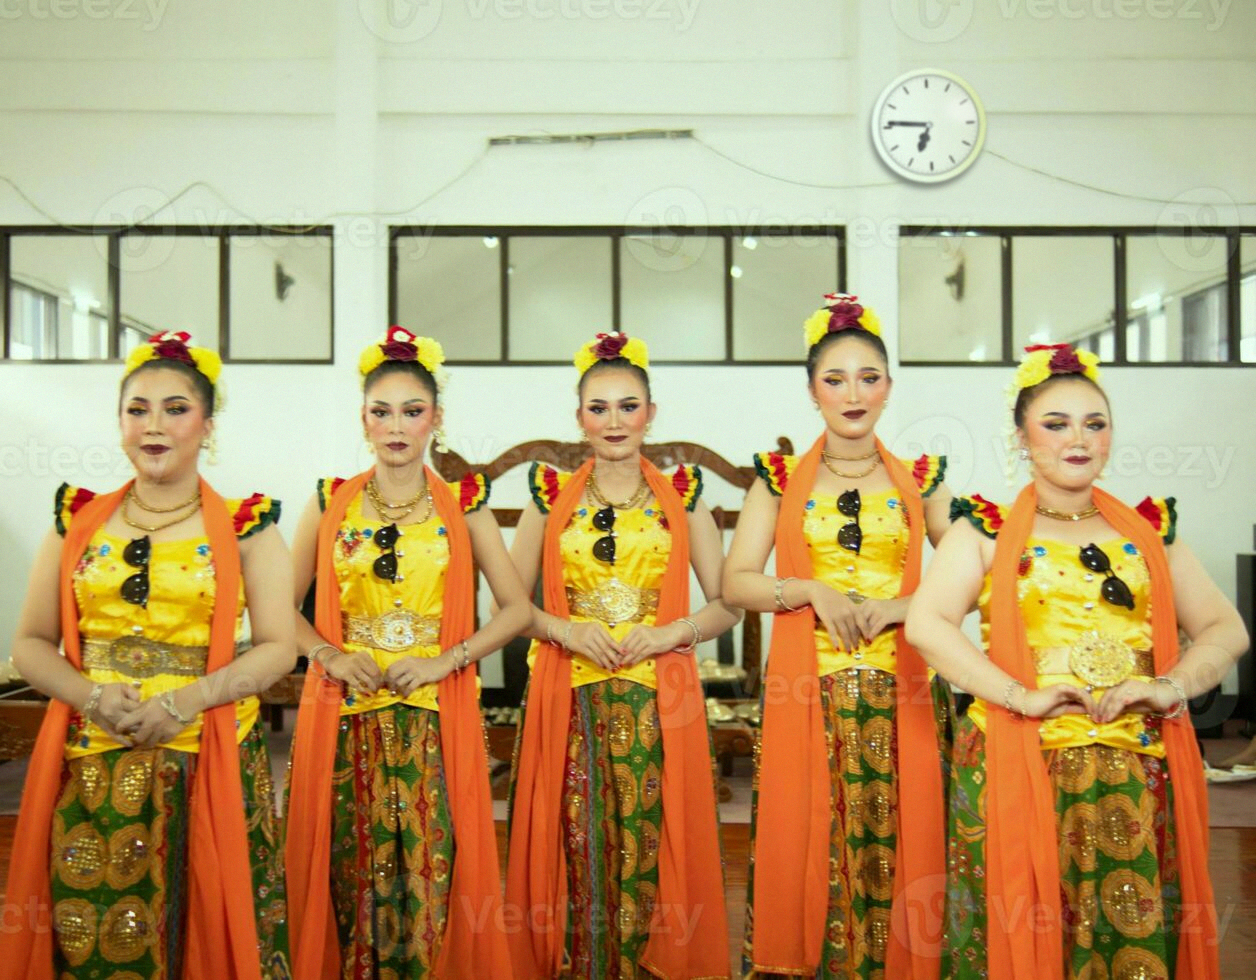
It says 6.46
